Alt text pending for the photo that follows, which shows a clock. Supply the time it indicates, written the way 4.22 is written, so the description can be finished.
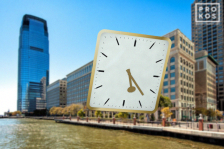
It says 5.23
